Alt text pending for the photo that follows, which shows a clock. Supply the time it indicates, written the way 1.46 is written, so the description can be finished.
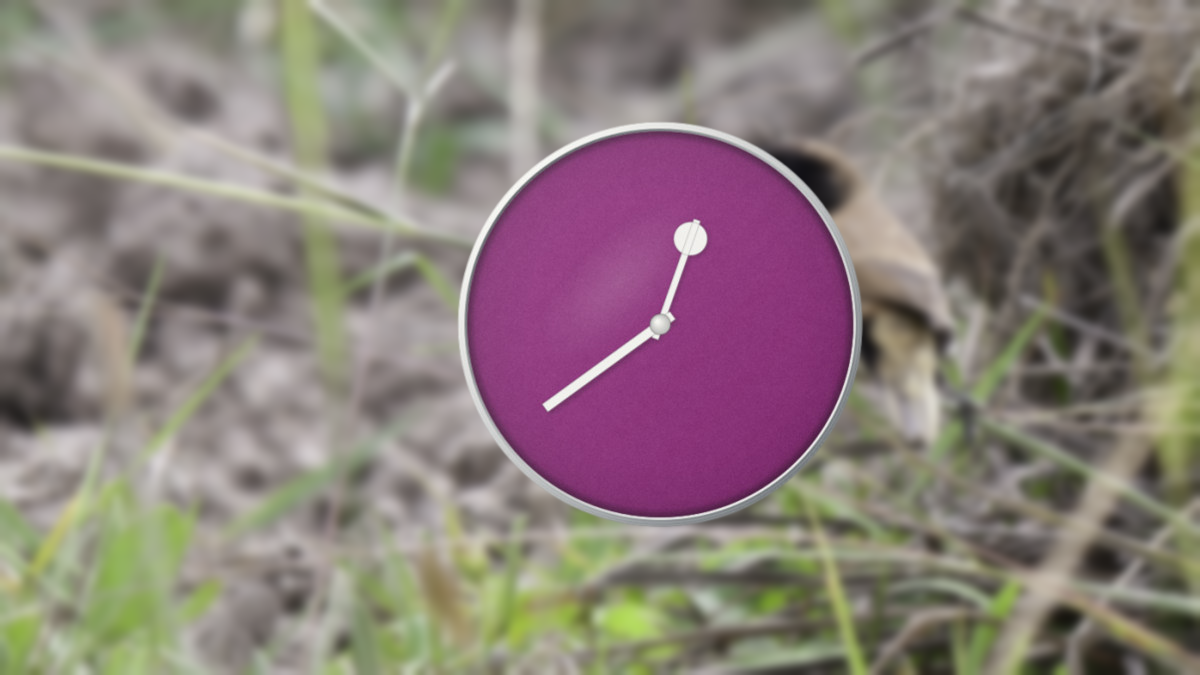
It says 12.39
